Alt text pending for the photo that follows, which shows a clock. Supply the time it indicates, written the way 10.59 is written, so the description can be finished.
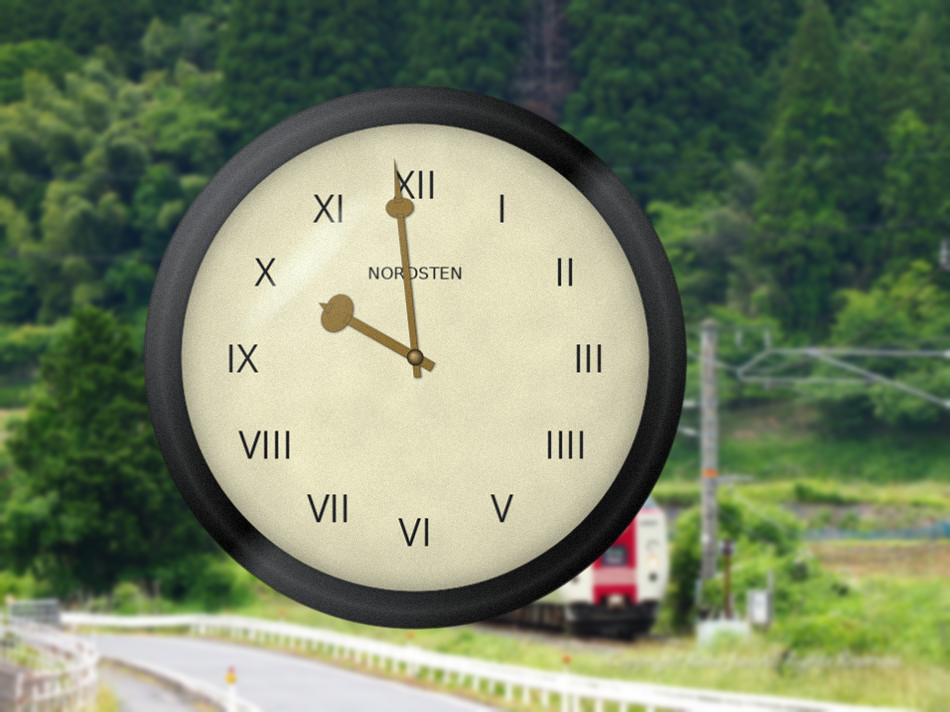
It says 9.59
